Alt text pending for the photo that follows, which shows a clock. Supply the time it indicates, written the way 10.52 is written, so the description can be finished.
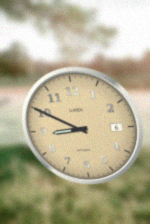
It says 8.50
